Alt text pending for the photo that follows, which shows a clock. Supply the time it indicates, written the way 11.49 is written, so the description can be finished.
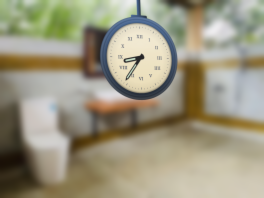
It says 8.36
